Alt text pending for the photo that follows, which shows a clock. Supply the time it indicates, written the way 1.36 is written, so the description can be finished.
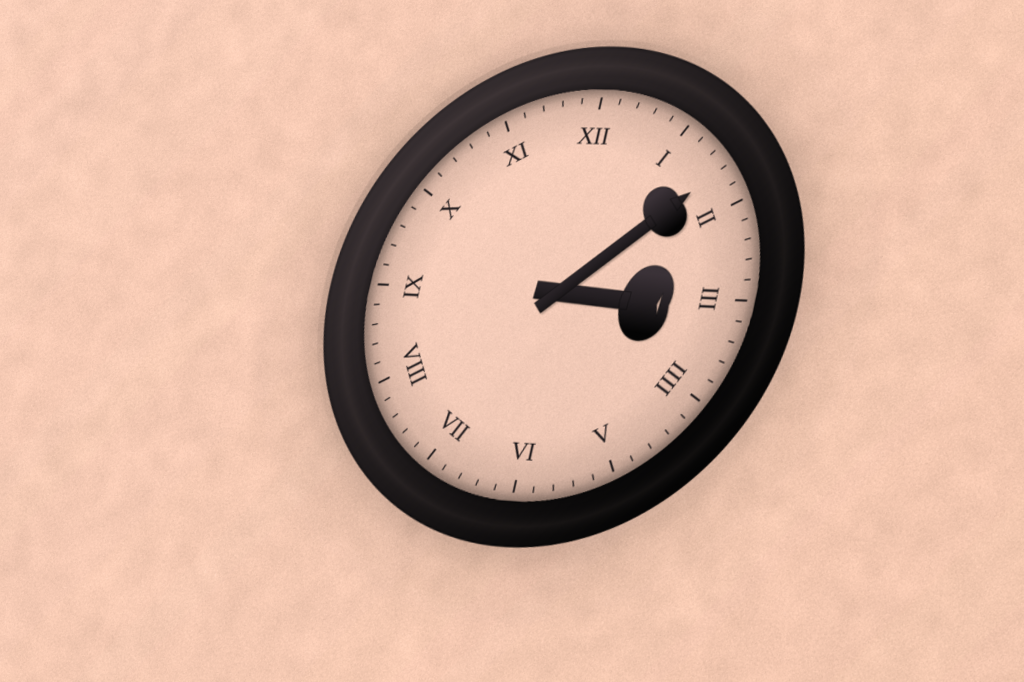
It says 3.08
